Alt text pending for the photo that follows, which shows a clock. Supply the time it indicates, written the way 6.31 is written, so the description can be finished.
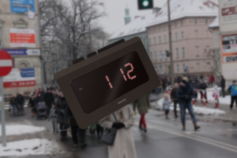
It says 1.12
